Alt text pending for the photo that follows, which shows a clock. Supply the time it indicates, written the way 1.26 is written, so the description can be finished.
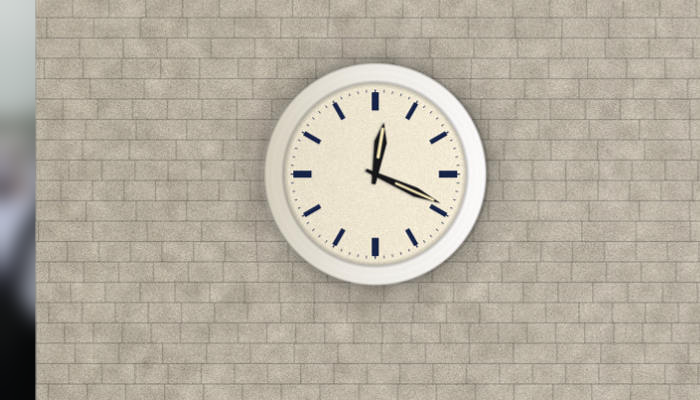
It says 12.19
